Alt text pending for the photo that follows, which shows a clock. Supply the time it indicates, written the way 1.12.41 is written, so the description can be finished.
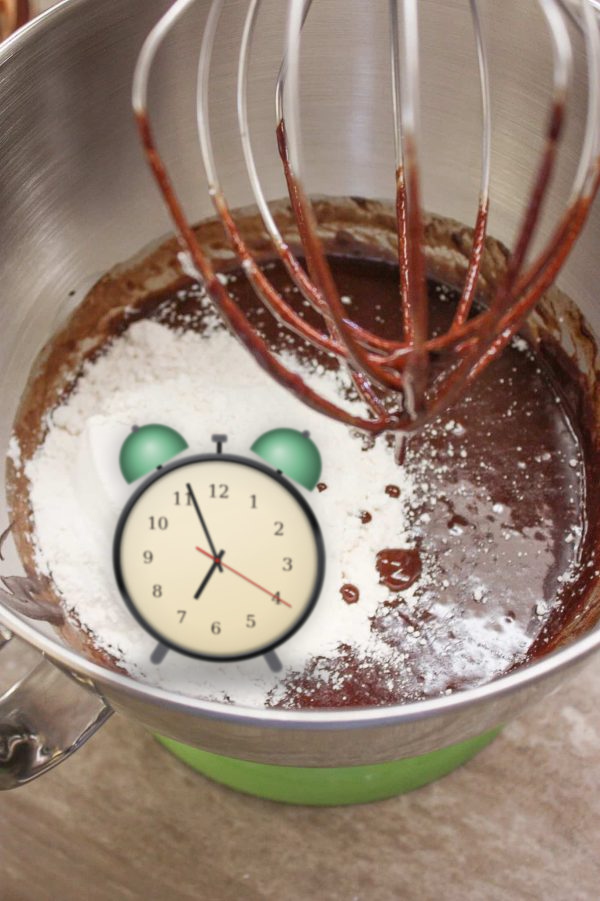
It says 6.56.20
